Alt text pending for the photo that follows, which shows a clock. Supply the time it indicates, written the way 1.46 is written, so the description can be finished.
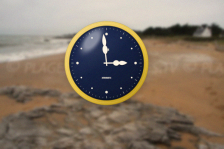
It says 2.59
